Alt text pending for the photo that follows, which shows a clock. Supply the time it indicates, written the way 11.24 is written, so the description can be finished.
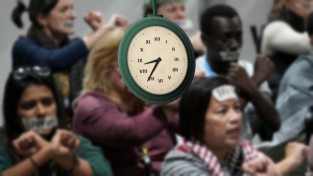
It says 8.36
